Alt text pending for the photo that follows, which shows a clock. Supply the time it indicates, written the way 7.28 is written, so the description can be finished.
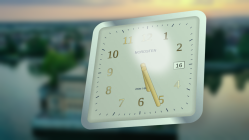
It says 5.26
